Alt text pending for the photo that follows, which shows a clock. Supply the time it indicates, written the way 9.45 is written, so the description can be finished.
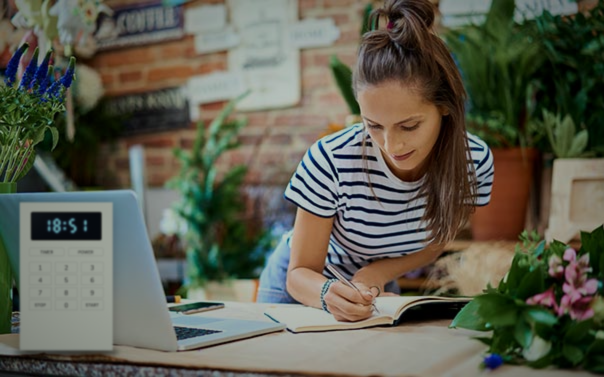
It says 18.51
